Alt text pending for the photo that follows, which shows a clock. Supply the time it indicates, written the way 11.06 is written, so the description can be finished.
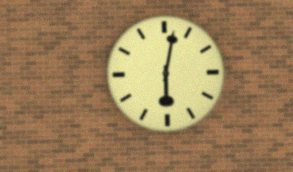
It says 6.02
